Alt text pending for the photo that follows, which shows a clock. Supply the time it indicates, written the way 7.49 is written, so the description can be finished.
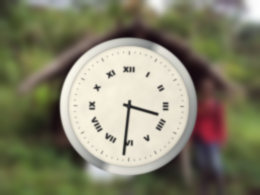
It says 3.31
